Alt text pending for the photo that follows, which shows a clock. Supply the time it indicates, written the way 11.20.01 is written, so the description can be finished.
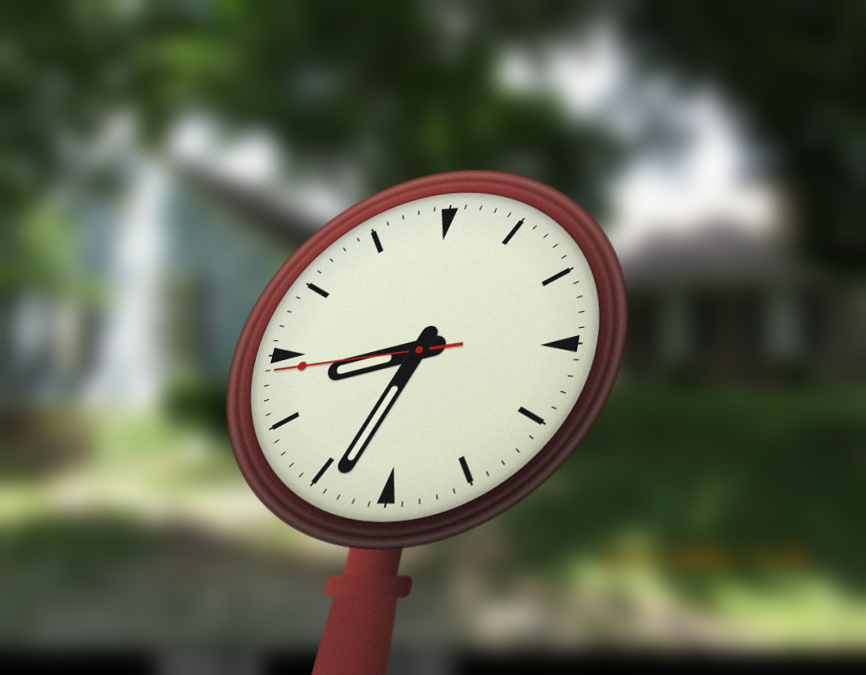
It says 8.33.44
